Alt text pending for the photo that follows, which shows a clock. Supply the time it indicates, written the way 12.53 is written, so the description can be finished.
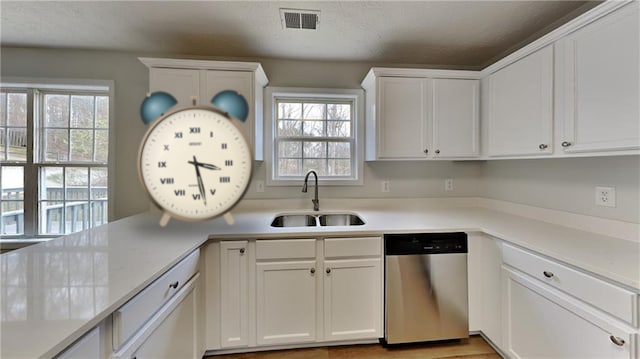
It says 3.28
